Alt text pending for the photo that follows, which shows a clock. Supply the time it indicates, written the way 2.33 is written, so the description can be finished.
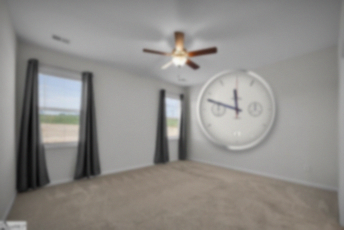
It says 11.48
